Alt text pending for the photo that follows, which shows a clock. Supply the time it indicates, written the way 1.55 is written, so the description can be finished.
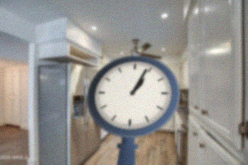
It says 1.04
